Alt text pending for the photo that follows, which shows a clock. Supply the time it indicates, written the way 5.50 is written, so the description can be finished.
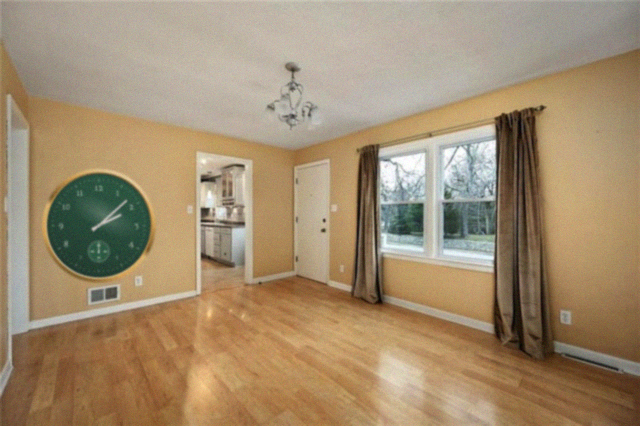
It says 2.08
